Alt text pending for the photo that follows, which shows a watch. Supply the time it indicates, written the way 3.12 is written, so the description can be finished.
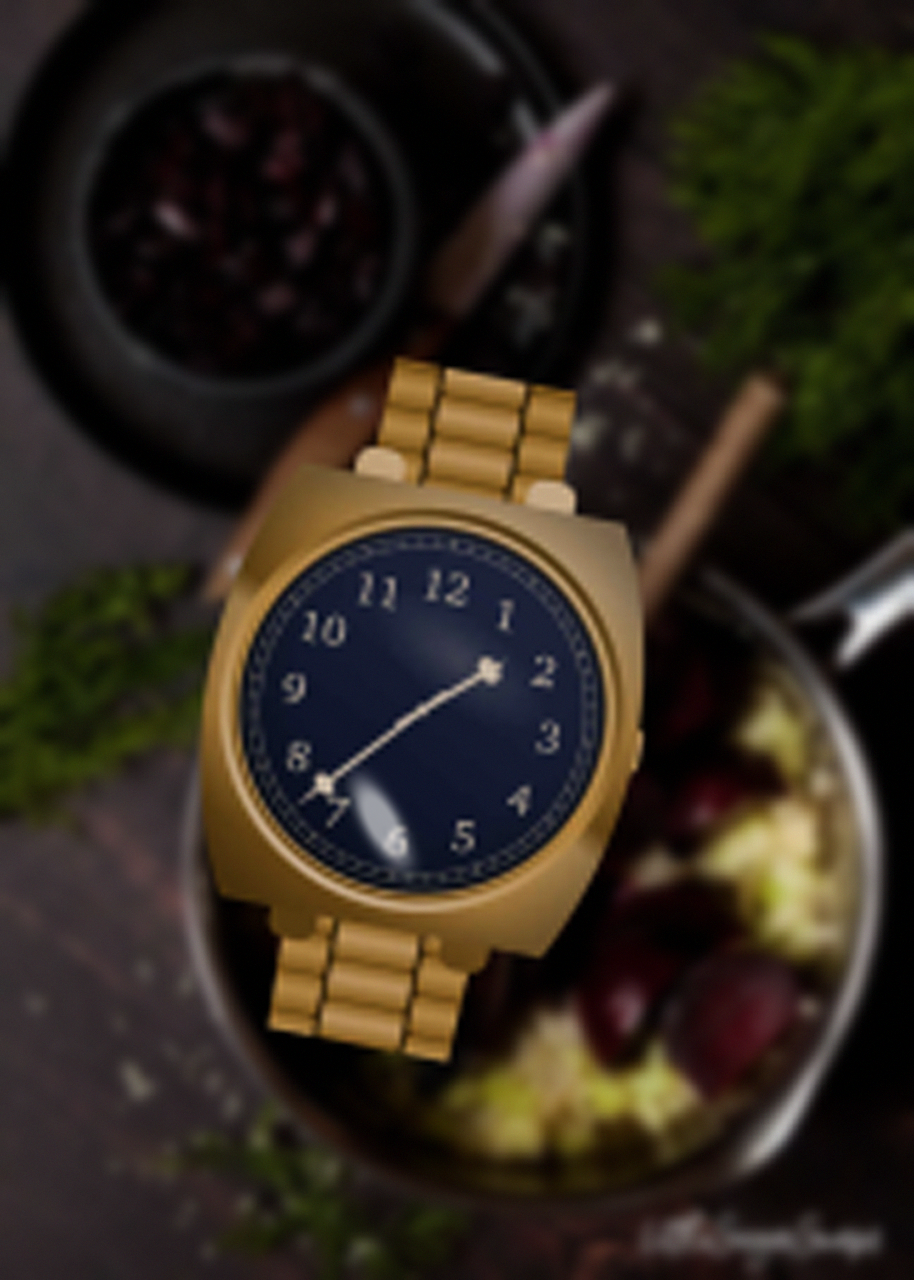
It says 1.37
